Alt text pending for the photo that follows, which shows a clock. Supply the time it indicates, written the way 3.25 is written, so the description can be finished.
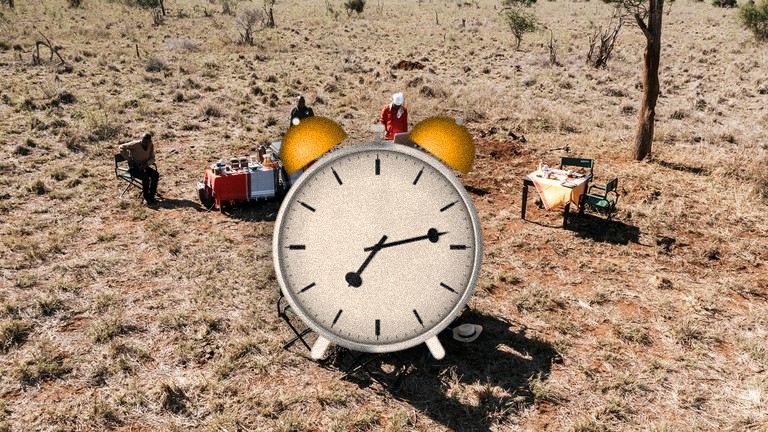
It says 7.13
